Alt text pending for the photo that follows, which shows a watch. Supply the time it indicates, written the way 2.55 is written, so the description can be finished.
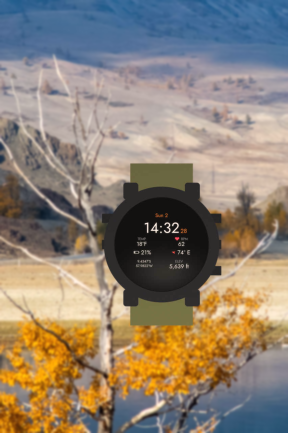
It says 14.32
